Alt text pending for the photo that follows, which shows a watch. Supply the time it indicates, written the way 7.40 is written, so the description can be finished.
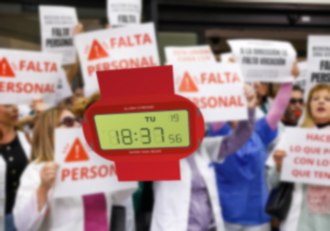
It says 18.37
